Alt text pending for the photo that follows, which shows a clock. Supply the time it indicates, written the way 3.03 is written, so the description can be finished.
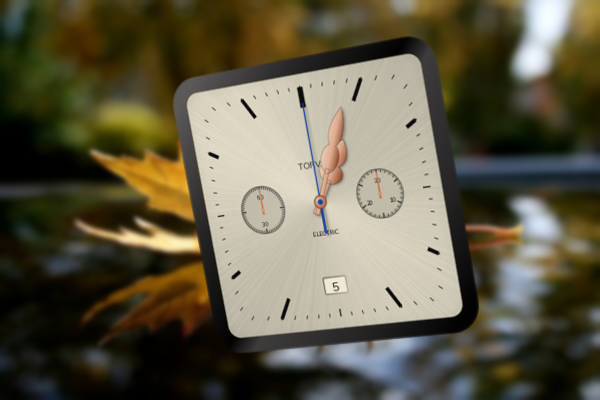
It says 1.04
